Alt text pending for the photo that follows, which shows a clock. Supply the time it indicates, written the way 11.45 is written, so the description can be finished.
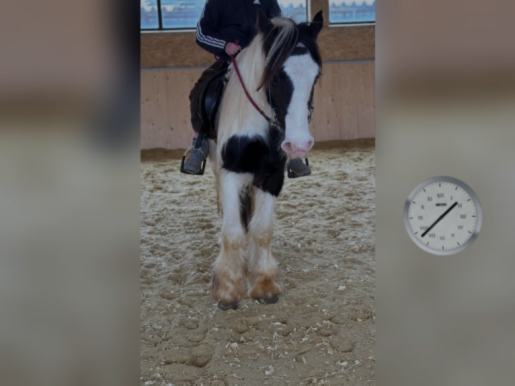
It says 1.38
